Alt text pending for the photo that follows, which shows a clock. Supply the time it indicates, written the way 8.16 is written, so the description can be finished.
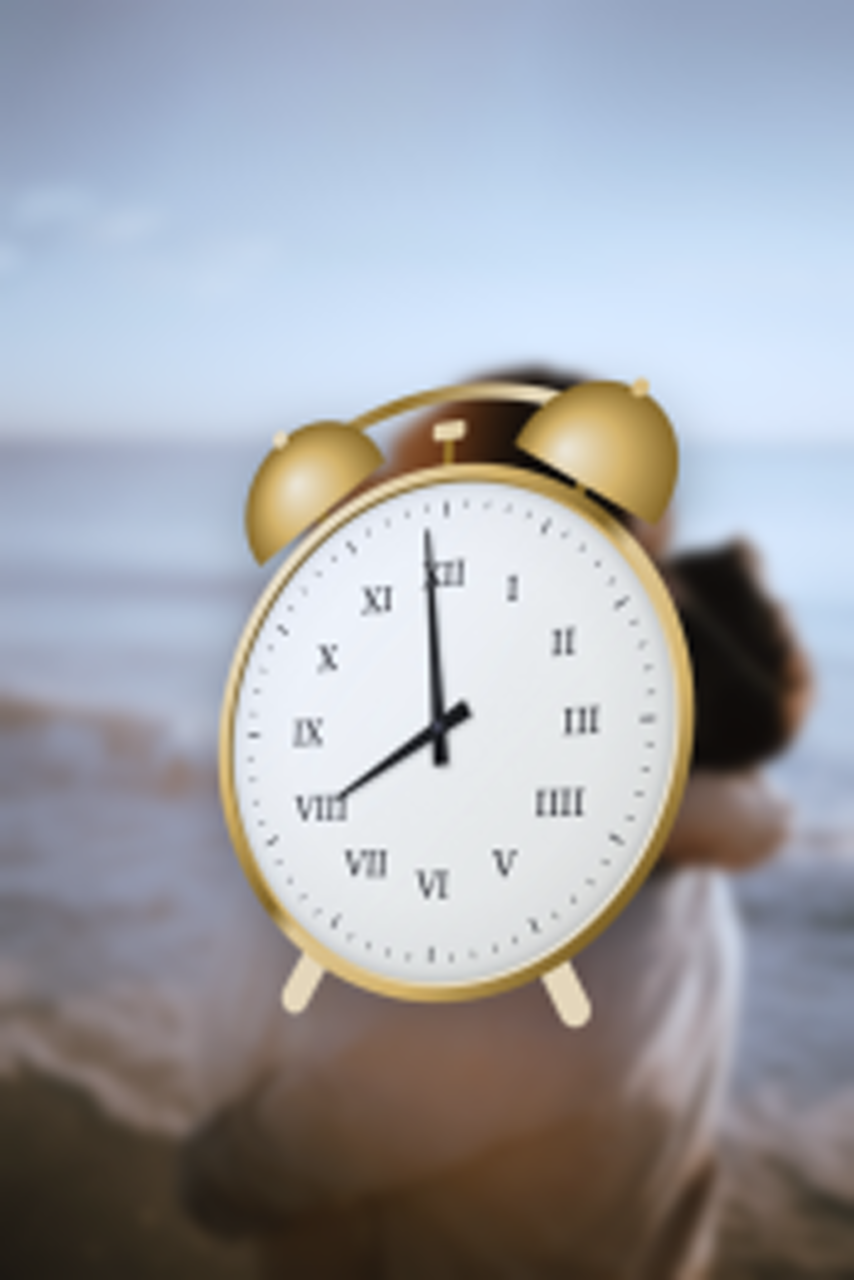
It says 7.59
